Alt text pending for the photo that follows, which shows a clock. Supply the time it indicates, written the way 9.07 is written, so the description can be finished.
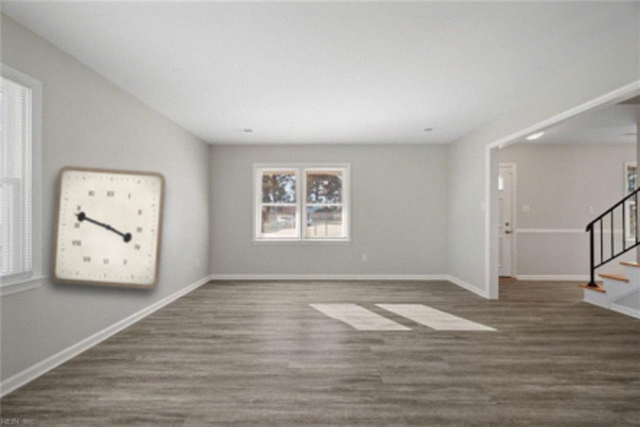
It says 3.48
